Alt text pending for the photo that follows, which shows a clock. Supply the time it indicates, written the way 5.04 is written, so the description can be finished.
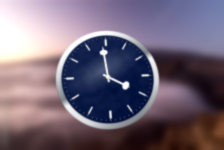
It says 3.59
